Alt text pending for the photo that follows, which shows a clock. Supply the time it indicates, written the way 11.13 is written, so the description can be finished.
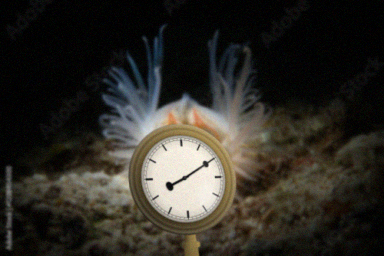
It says 8.10
